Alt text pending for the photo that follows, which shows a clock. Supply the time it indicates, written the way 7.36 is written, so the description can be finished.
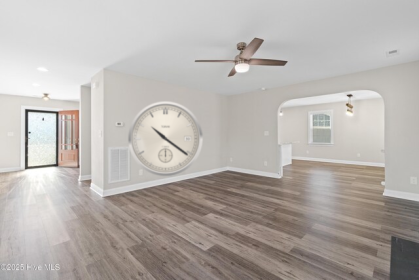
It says 10.21
